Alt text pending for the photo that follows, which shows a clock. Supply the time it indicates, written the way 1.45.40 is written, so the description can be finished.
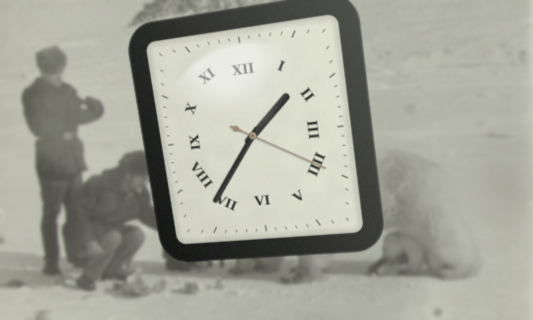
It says 1.36.20
